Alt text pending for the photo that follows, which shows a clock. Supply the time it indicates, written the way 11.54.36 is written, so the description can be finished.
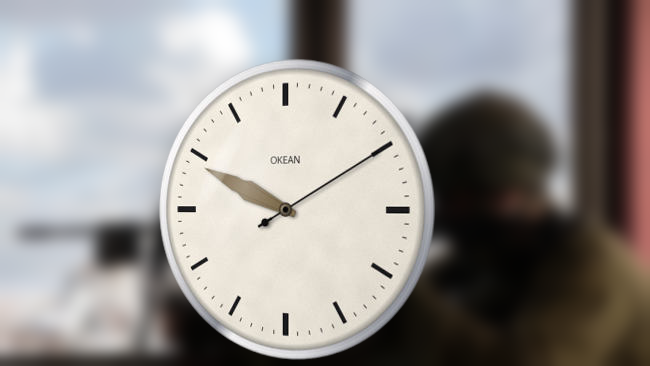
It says 9.49.10
